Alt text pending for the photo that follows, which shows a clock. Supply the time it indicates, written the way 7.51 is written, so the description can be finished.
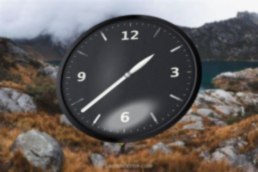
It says 1.38
